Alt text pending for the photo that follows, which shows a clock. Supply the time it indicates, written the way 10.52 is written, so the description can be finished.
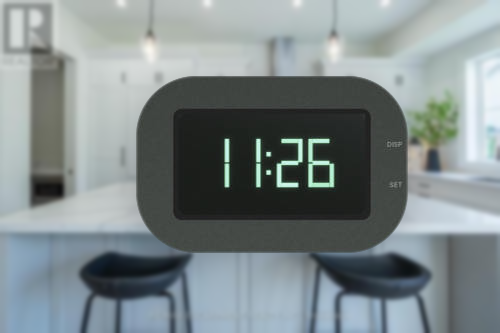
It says 11.26
